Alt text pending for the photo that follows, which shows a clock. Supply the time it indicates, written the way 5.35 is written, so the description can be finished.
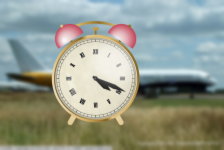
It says 4.19
